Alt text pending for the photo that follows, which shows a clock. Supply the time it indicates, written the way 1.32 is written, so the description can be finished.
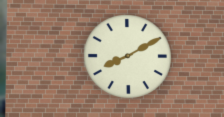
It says 8.10
